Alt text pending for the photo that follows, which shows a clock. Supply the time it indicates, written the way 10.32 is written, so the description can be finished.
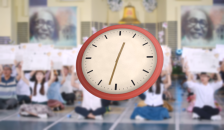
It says 12.32
